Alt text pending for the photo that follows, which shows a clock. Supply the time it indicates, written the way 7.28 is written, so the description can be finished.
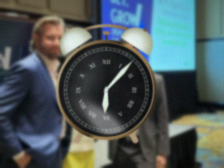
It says 6.07
